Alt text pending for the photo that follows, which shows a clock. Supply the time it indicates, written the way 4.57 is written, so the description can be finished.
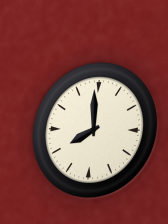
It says 7.59
